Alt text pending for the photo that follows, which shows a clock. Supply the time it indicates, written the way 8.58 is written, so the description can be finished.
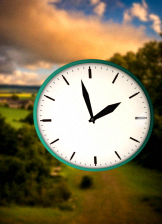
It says 1.58
